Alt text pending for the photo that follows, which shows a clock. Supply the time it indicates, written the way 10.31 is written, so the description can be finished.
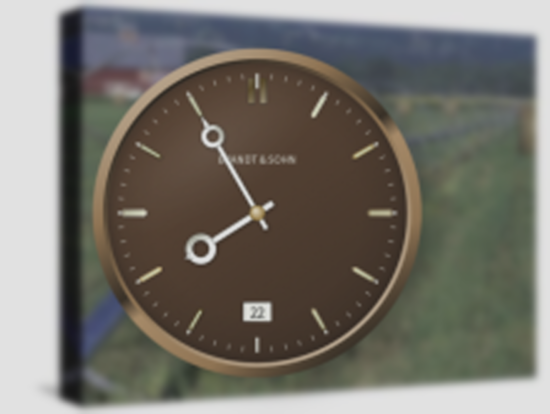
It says 7.55
